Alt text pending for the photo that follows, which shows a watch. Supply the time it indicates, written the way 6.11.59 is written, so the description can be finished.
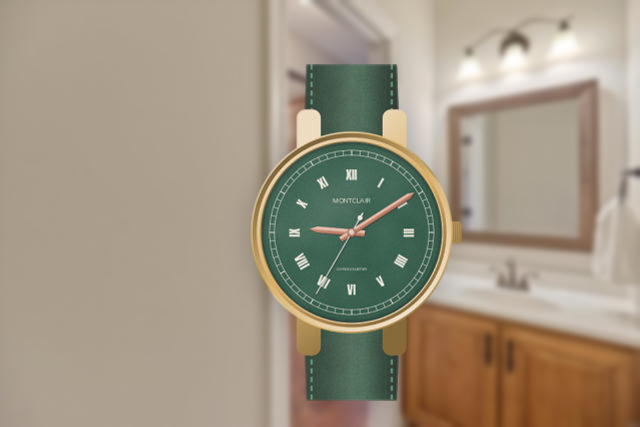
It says 9.09.35
